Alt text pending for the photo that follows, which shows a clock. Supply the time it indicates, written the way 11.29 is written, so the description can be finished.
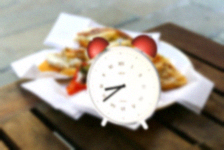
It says 8.39
